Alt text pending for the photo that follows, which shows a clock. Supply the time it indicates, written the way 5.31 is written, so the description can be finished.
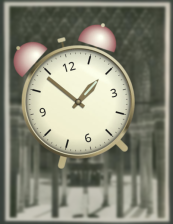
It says 1.54
